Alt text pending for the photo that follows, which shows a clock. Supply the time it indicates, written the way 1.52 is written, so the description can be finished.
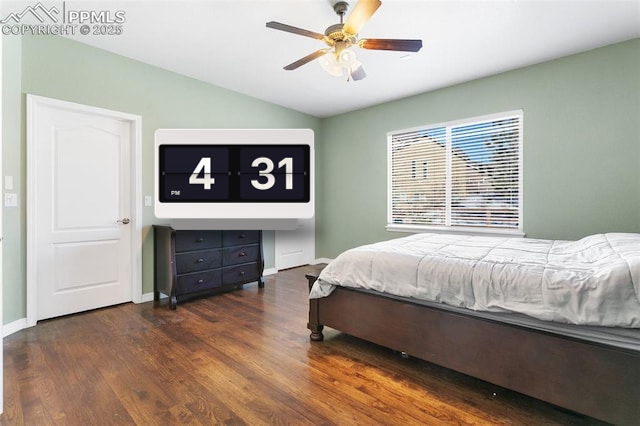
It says 4.31
